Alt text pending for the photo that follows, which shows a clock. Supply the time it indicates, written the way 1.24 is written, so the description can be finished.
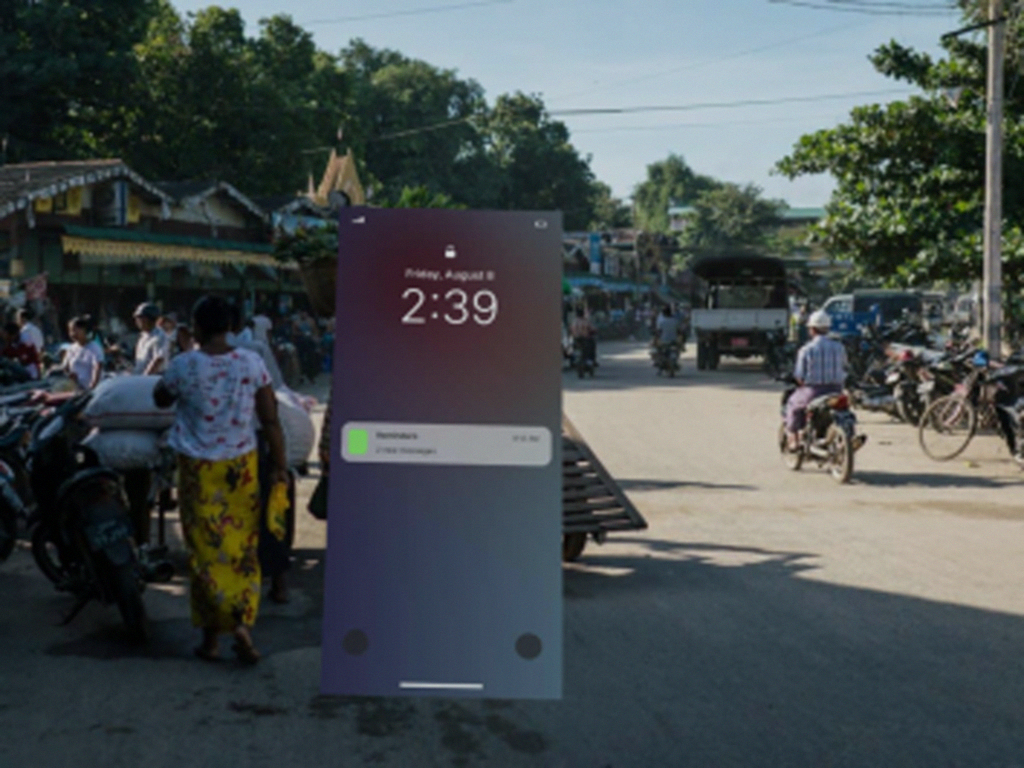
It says 2.39
